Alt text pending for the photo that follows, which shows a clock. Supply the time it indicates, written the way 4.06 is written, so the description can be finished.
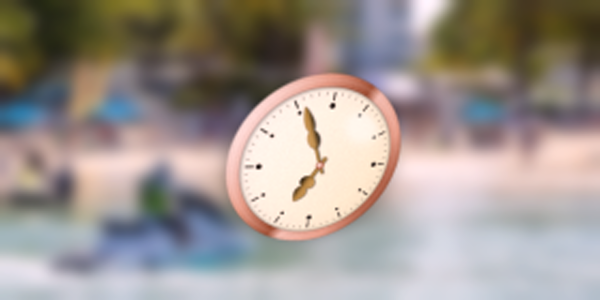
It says 6.56
